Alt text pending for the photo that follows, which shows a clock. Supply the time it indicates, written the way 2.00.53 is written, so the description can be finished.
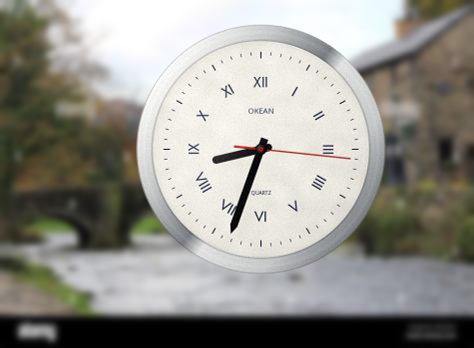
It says 8.33.16
